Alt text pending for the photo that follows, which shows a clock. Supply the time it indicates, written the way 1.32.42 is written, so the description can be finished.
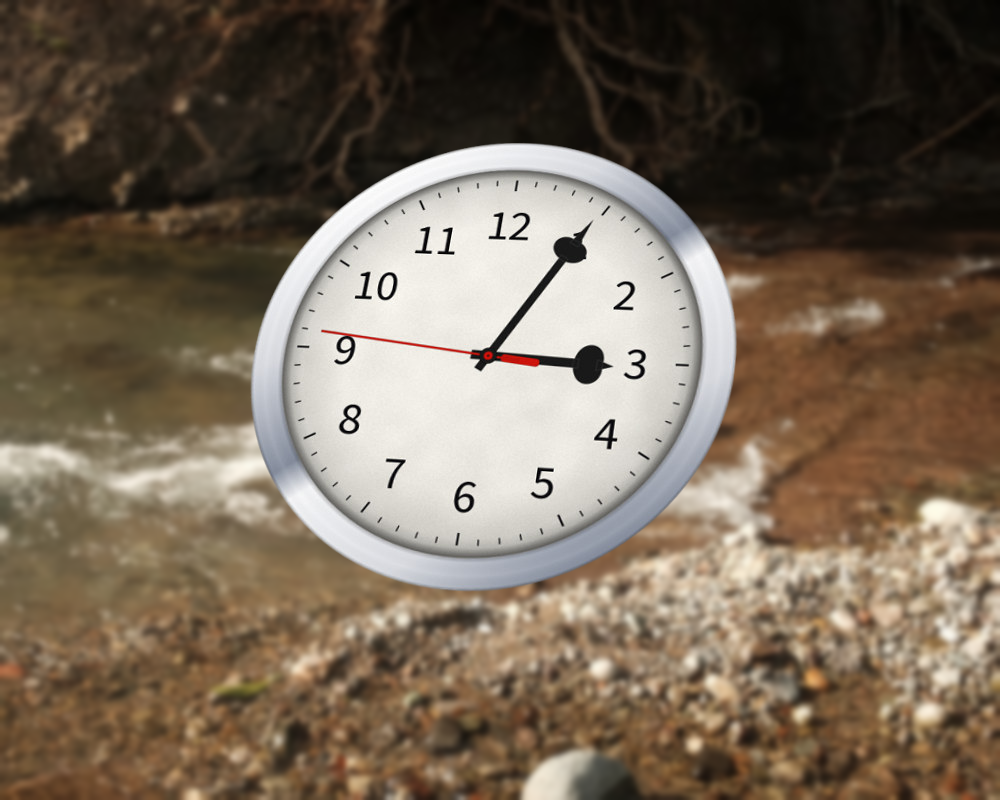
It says 3.04.46
